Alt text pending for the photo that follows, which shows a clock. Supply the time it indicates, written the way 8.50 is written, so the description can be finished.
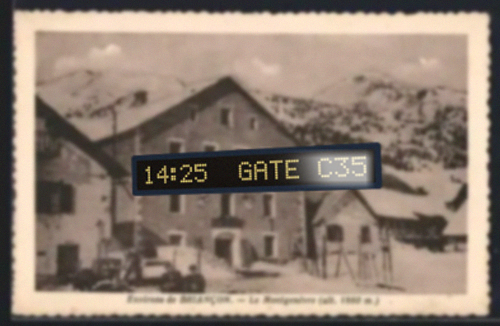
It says 14.25
